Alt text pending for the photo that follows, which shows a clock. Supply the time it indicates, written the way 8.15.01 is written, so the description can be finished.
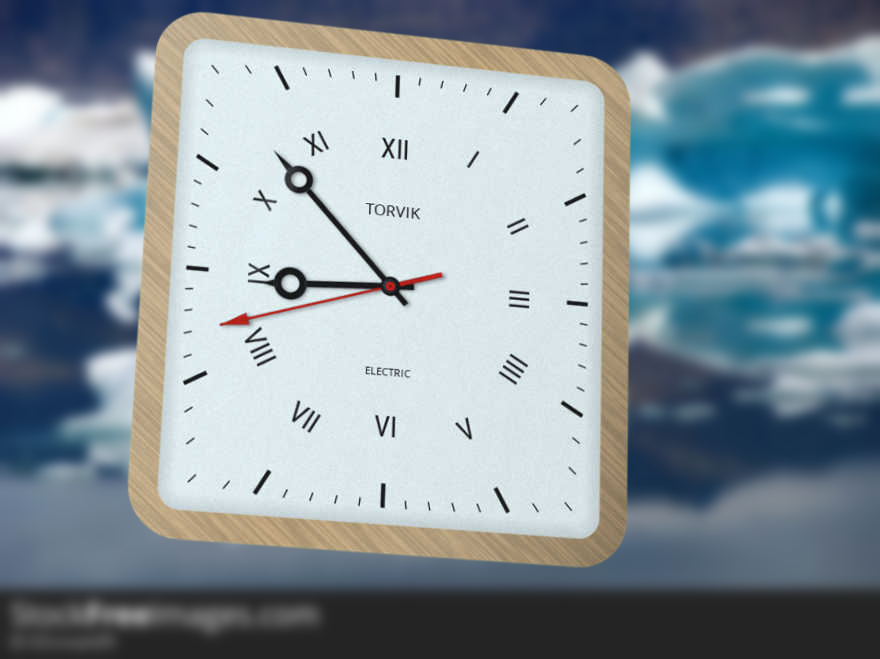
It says 8.52.42
